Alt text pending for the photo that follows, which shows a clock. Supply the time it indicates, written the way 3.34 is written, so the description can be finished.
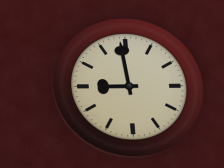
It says 8.59
